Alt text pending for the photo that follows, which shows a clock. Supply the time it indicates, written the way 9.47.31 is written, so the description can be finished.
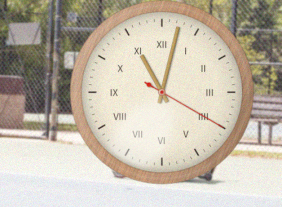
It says 11.02.20
